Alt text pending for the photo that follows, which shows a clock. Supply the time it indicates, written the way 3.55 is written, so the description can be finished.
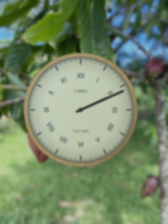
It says 2.11
